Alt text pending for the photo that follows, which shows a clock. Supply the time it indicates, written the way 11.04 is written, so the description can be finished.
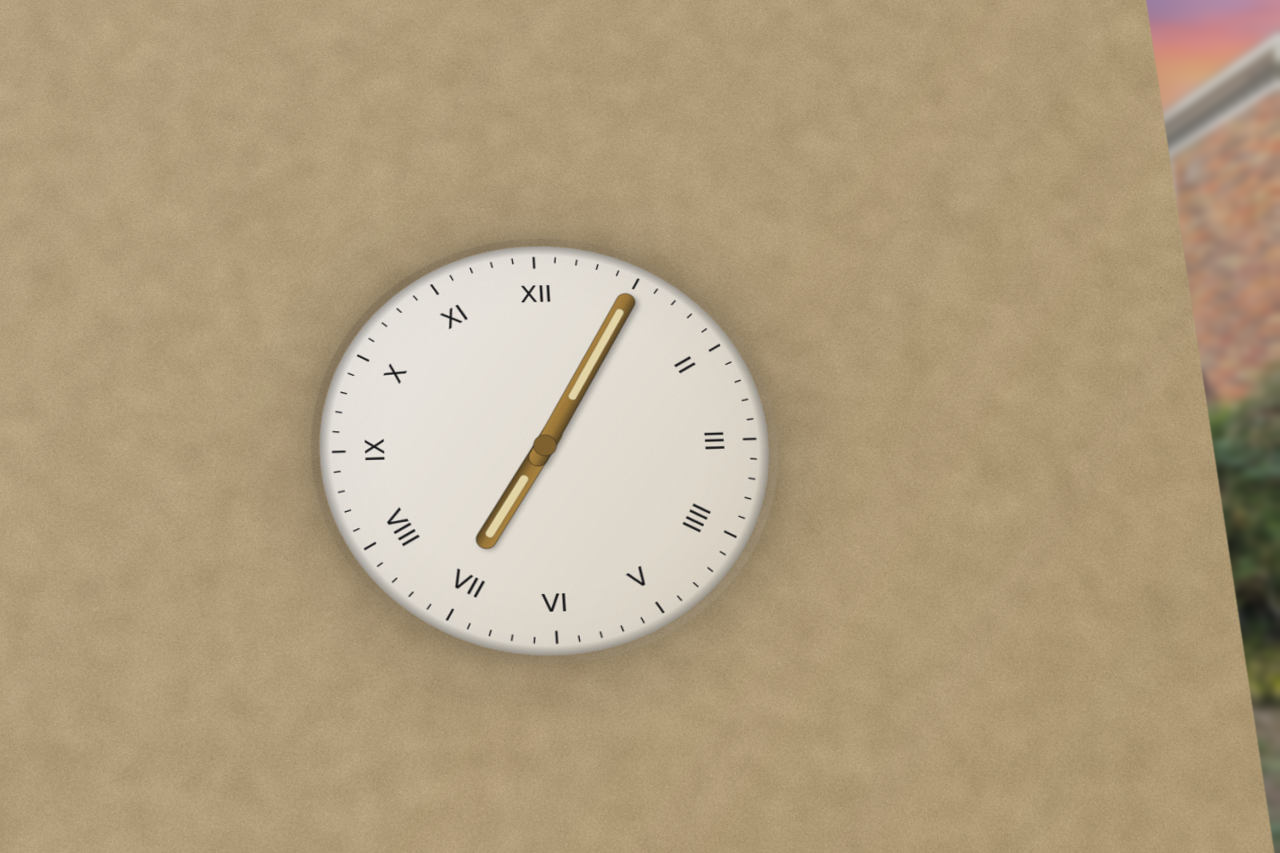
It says 7.05
